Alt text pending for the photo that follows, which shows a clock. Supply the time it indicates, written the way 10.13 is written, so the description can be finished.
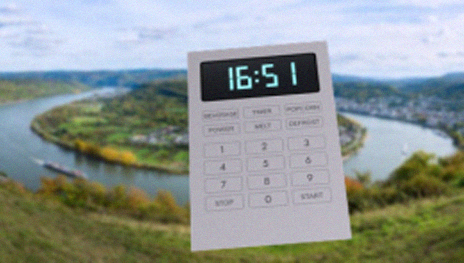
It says 16.51
